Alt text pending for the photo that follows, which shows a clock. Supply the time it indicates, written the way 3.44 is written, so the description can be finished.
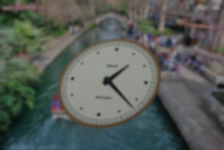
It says 1.22
